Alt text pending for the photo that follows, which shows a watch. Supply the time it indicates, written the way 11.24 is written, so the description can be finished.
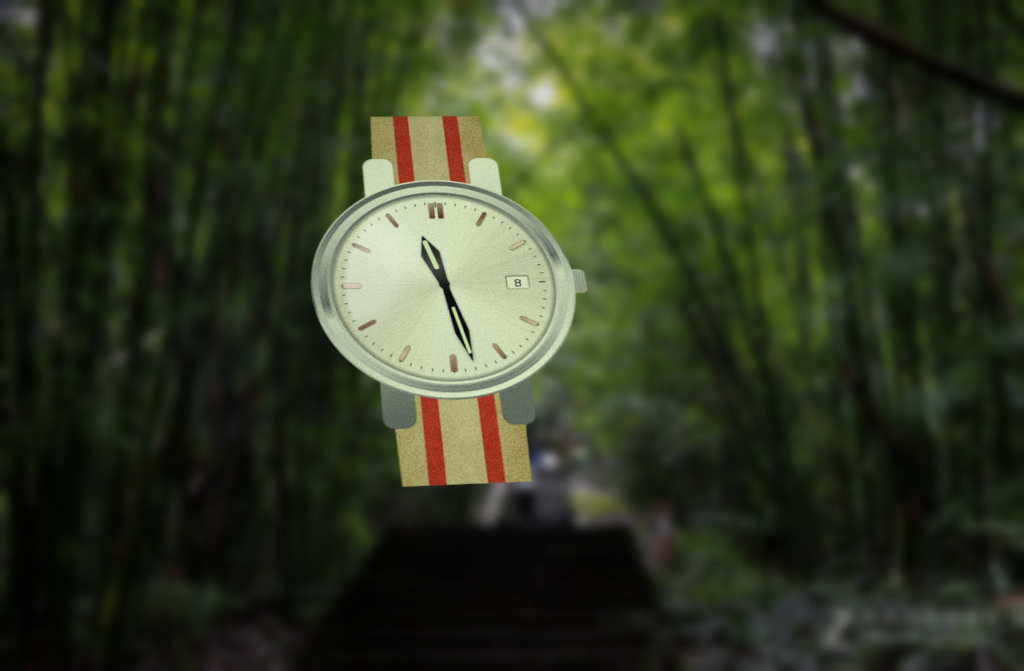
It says 11.28
